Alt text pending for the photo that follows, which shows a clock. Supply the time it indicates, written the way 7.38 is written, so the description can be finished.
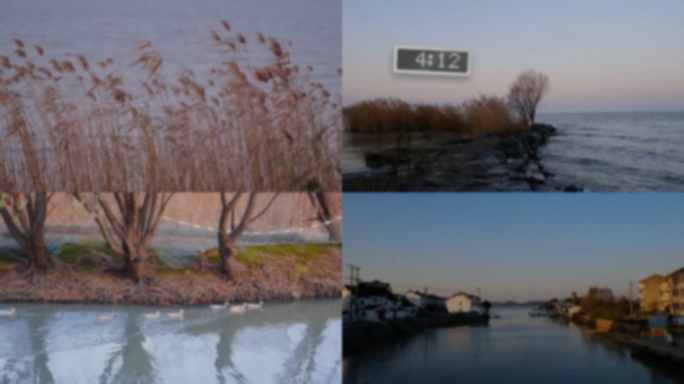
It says 4.12
